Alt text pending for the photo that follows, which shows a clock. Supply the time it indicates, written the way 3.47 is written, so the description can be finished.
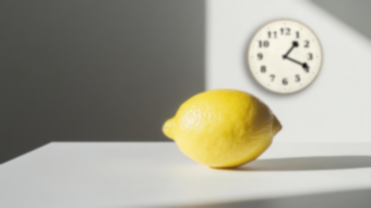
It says 1.19
